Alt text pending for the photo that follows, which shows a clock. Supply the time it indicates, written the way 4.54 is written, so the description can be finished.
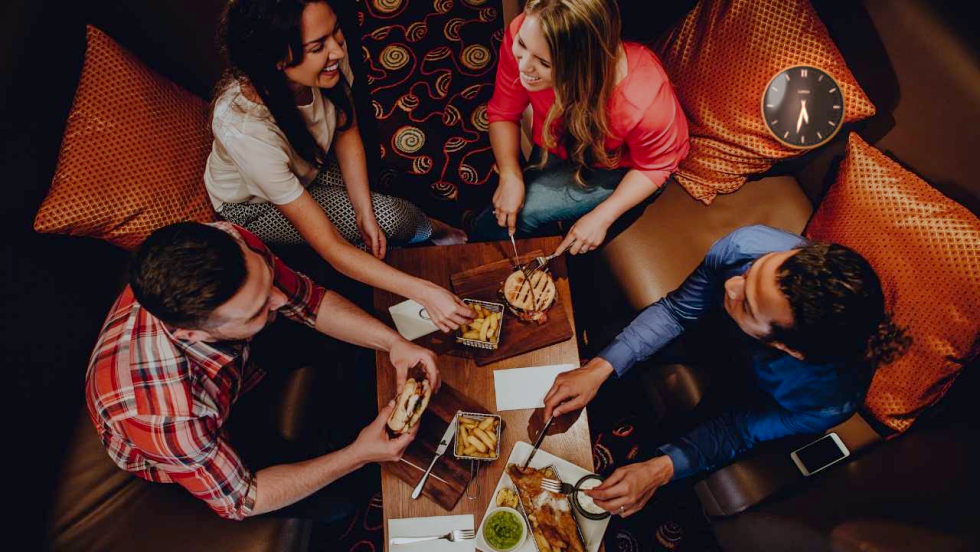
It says 5.32
